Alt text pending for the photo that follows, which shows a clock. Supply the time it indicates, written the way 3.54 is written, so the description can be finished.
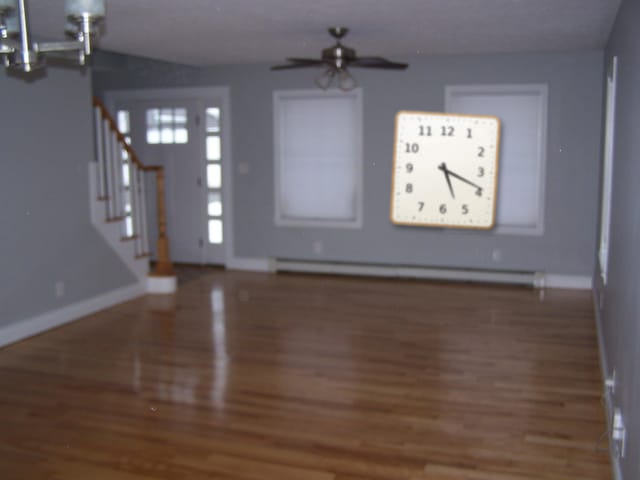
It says 5.19
